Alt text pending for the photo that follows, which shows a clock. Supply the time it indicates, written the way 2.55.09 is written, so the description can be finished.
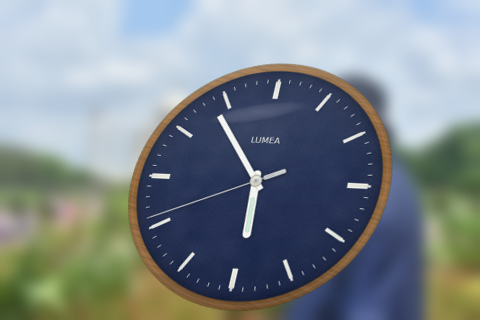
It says 5.53.41
